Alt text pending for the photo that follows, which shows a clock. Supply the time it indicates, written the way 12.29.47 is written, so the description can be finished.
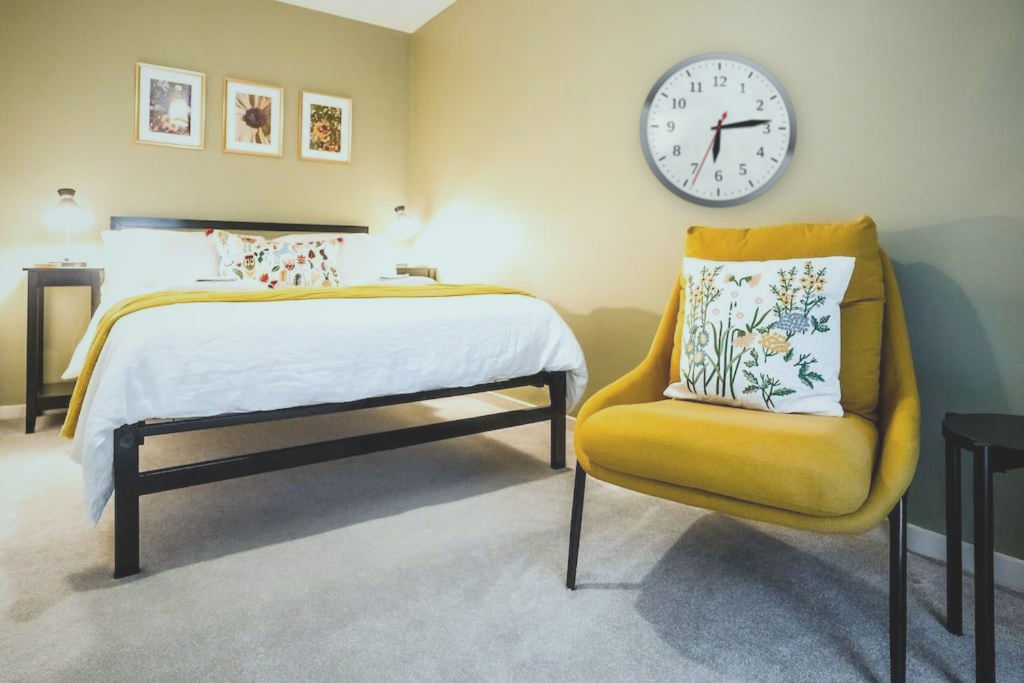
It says 6.13.34
